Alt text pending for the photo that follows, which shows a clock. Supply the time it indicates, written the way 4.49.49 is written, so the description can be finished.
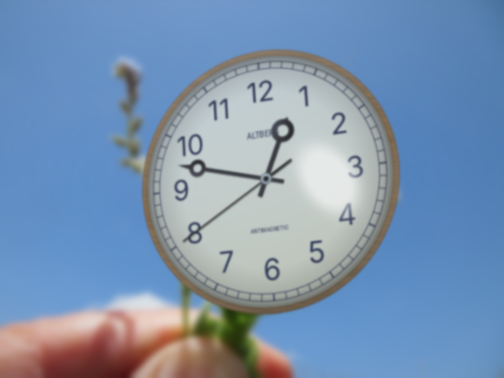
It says 12.47.40
